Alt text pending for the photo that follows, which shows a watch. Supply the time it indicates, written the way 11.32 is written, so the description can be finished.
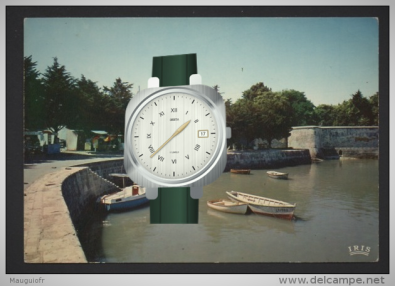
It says 1.38
